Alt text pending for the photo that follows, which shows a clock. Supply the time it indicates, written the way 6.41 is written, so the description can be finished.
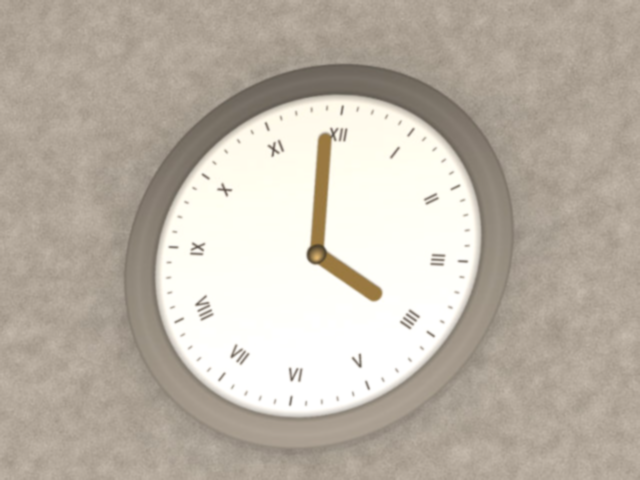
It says 3.59
